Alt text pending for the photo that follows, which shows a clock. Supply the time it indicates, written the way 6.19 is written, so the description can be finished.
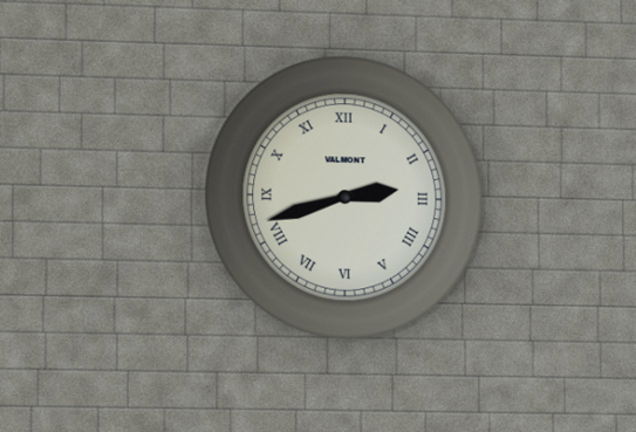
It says 2.42
